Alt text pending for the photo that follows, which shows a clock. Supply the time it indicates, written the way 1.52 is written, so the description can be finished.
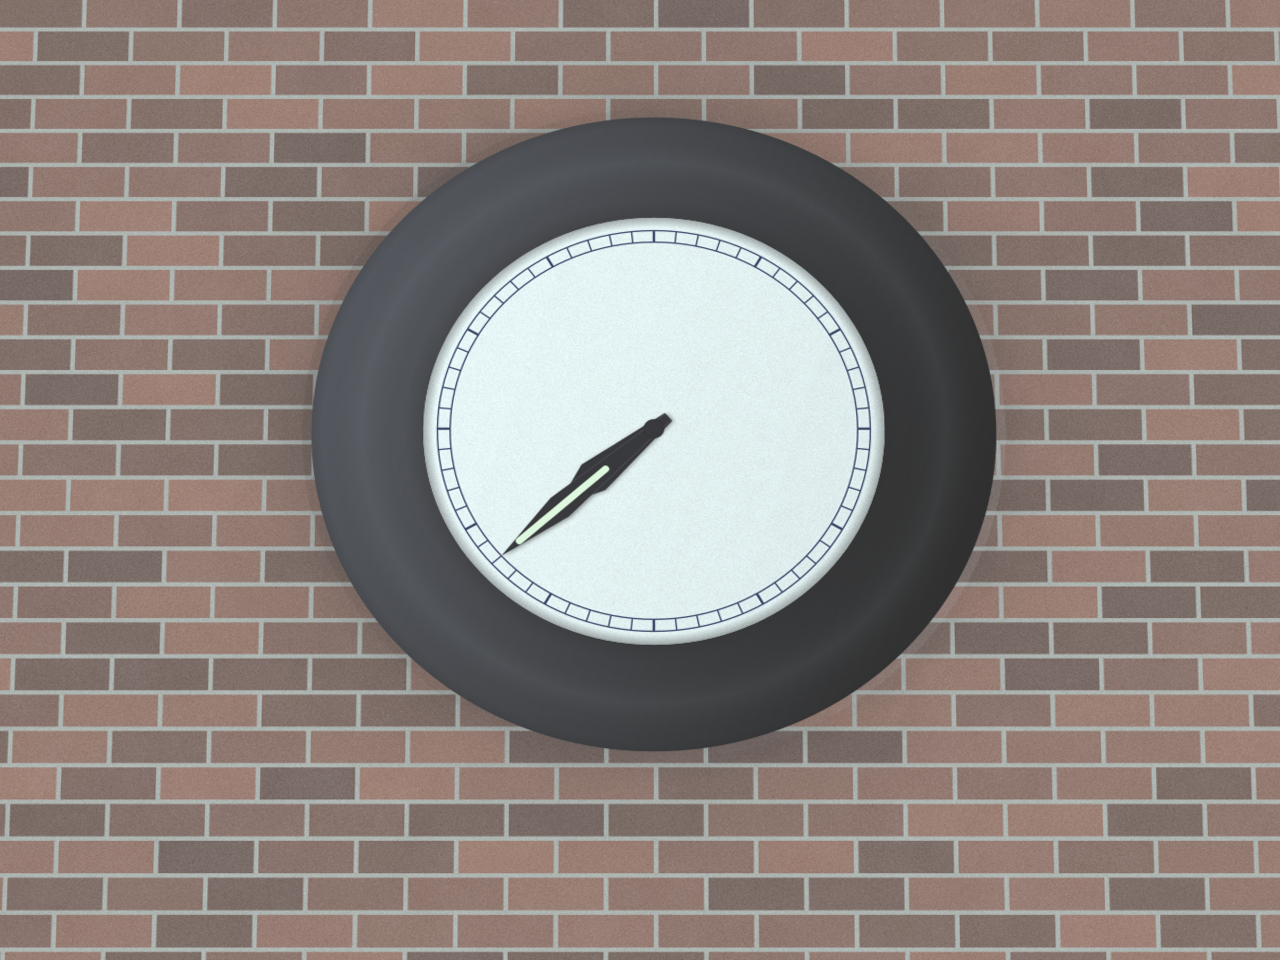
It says 7.38
